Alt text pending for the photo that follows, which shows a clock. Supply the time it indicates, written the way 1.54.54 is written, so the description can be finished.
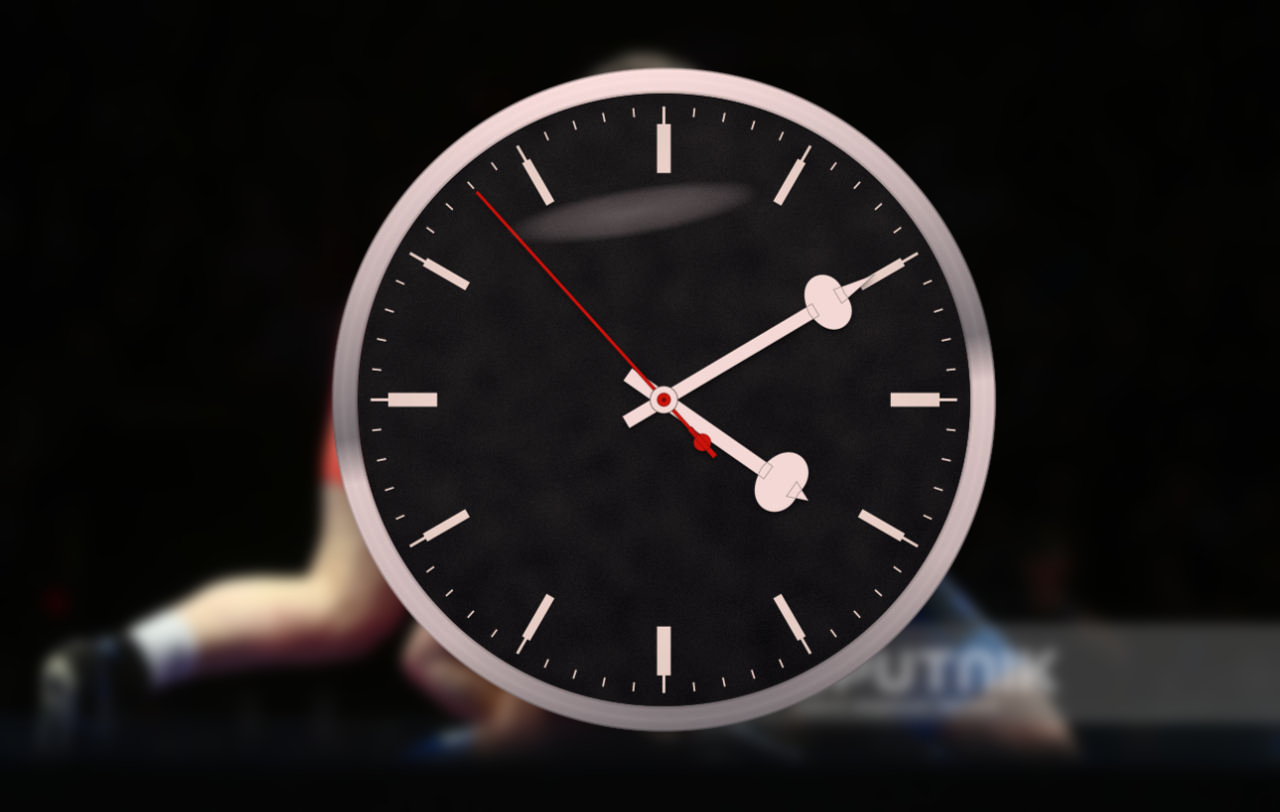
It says 4.09.53
